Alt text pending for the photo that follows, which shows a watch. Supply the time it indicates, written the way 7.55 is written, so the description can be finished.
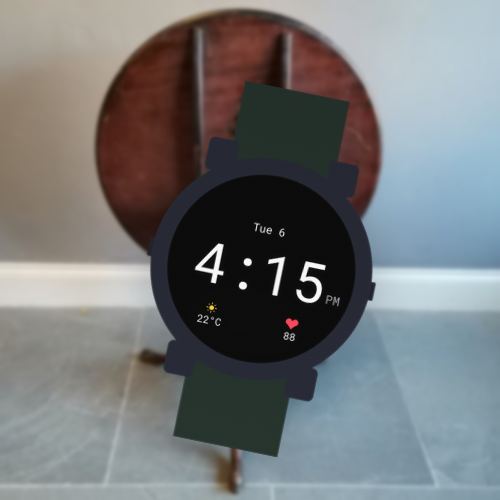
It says 4.15
